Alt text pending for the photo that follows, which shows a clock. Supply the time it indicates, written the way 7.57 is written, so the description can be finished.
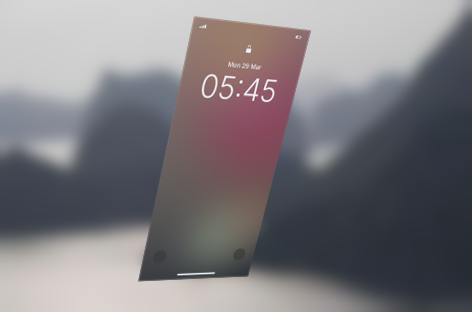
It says 5.45
